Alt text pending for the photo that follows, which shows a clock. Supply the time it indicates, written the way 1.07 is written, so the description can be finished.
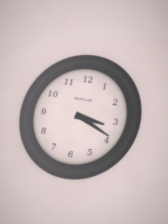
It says 3.19
